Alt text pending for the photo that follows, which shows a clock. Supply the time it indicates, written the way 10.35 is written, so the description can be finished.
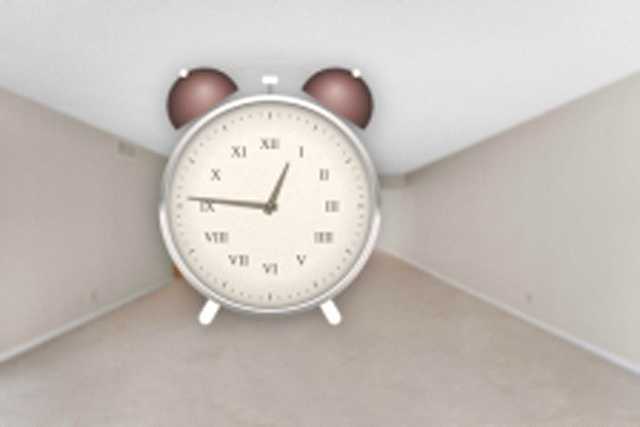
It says 12.46
